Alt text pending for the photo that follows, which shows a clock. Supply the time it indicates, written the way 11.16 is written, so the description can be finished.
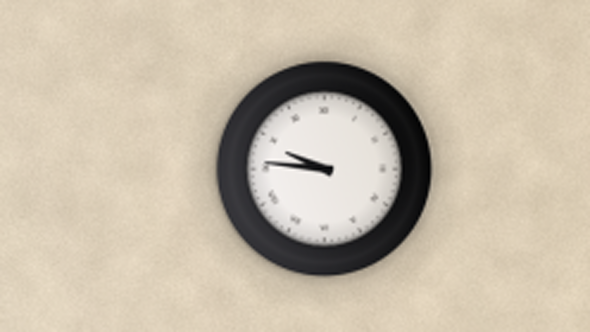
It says 9.46
